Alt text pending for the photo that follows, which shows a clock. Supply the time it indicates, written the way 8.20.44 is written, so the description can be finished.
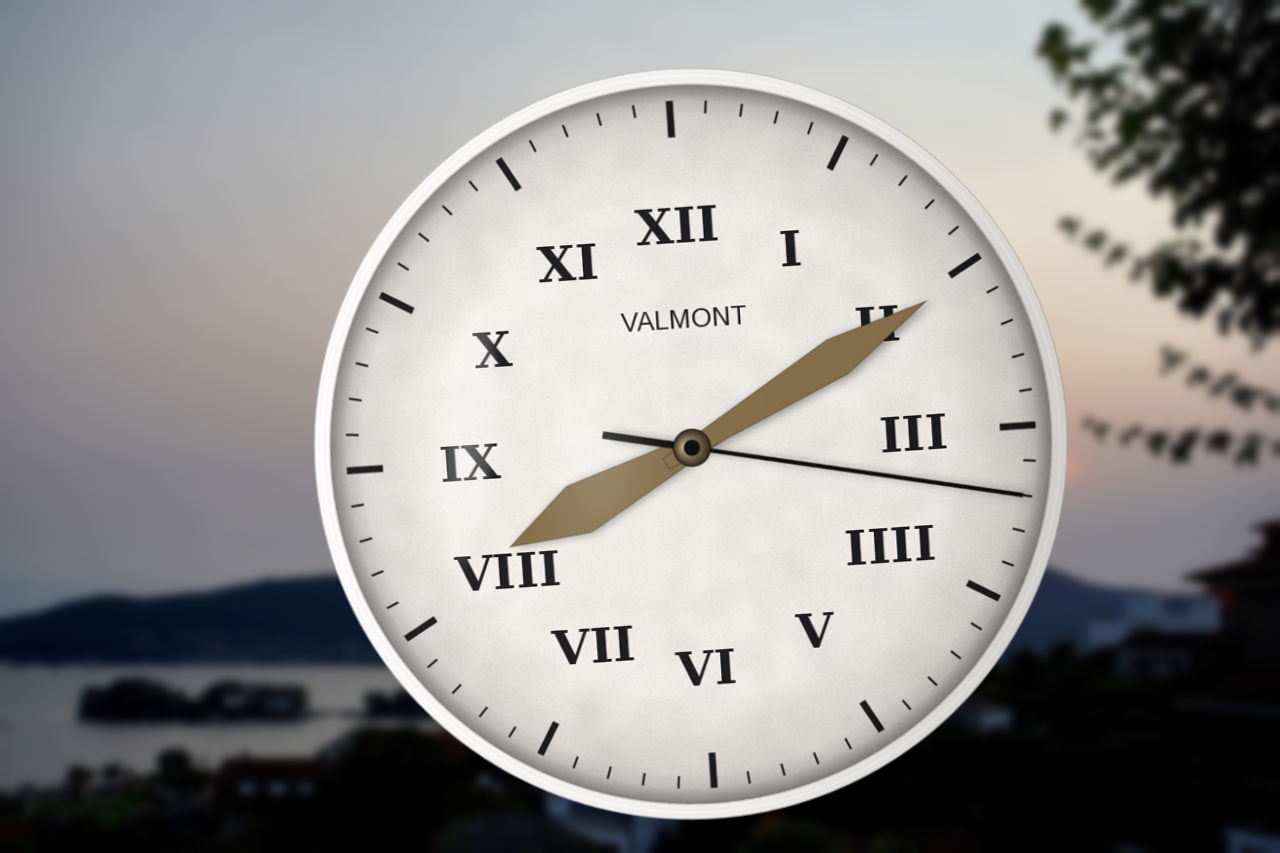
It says 8.10.17
